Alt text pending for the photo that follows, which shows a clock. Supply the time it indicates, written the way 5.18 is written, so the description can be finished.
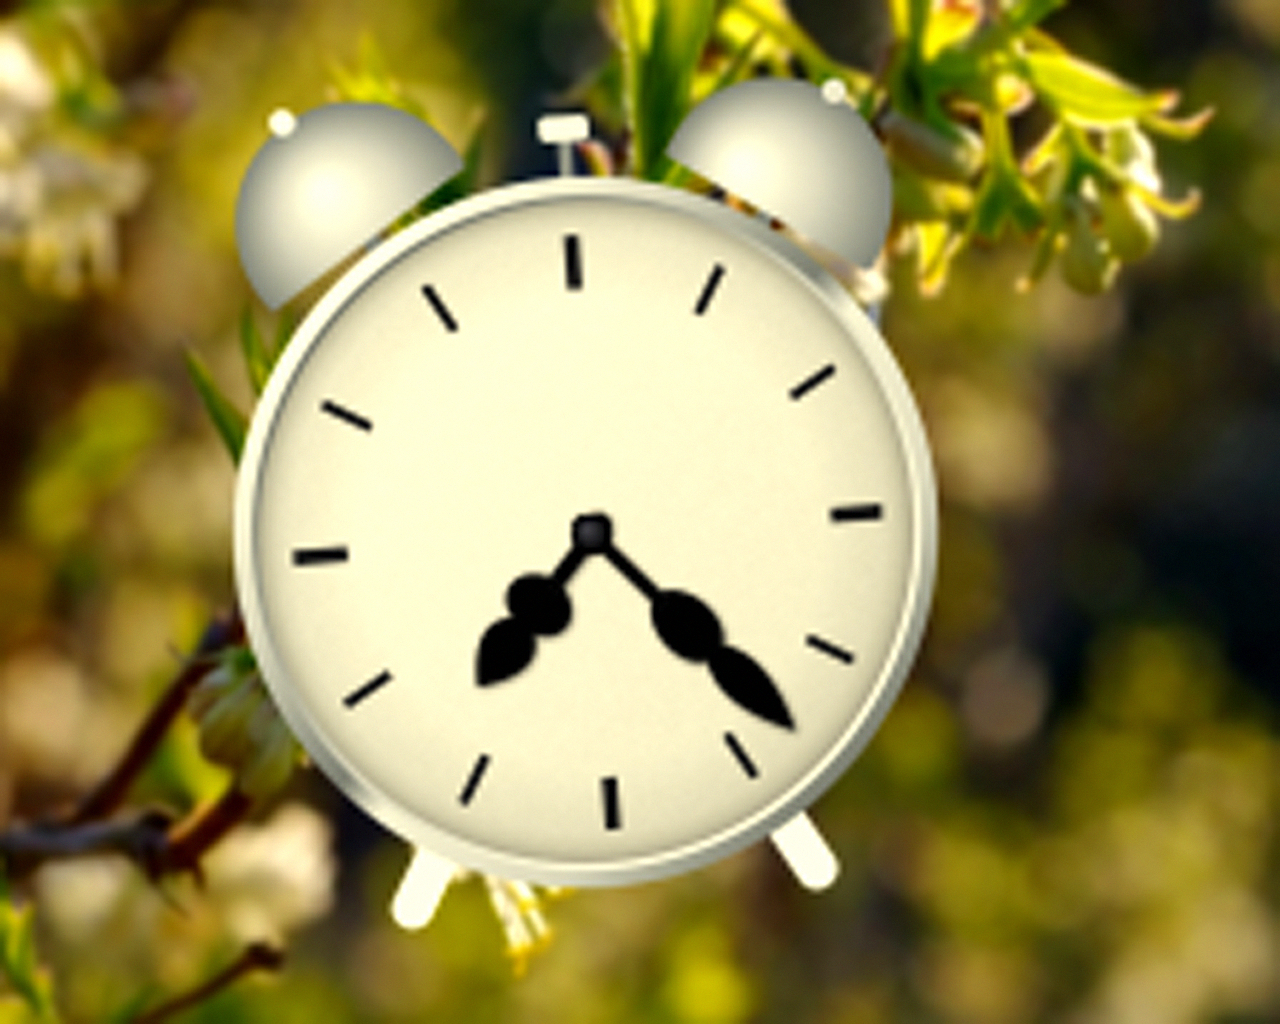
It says 7.23
